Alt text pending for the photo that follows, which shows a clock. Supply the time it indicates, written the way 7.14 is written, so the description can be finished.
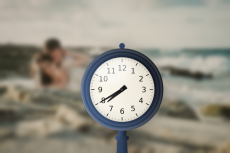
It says 7.40
